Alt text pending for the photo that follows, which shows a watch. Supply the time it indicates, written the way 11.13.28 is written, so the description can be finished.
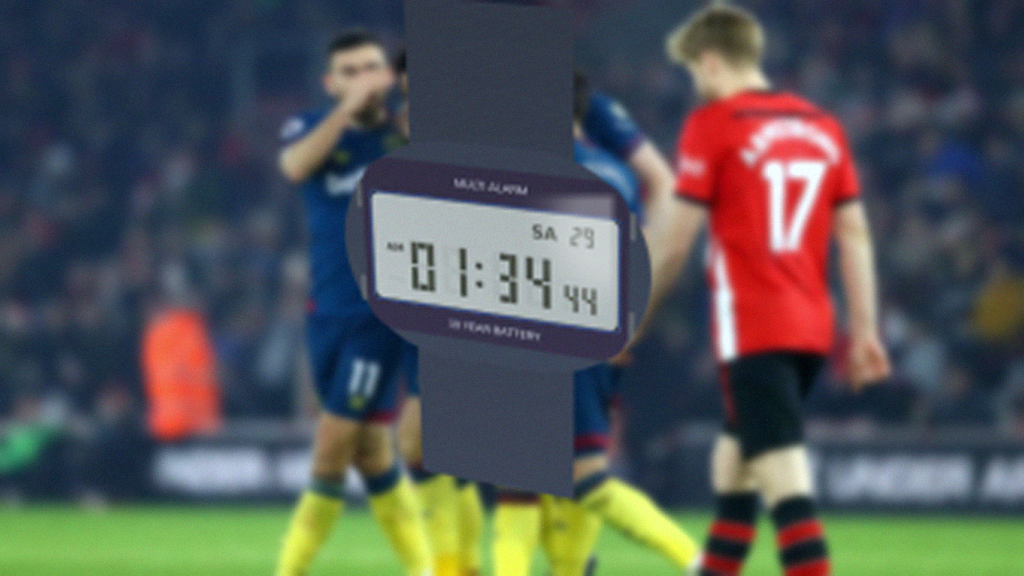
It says 1.34.44
